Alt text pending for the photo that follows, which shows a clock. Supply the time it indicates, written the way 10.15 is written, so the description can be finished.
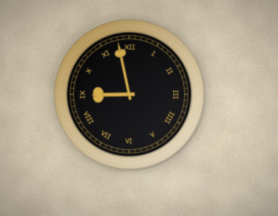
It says 8.58
